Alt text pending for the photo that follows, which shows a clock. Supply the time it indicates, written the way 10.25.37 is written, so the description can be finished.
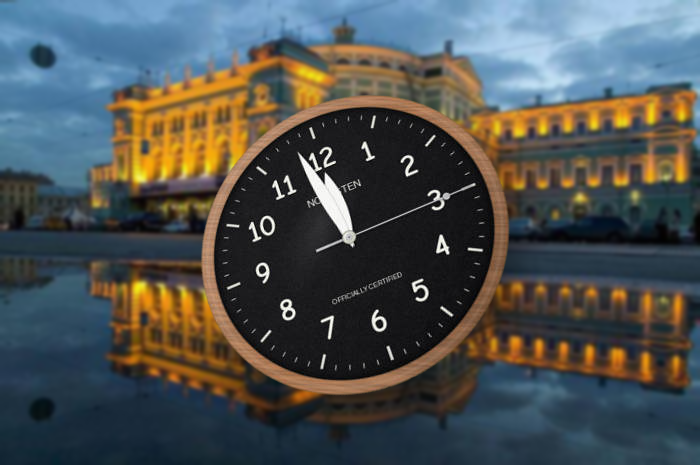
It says 11.58.15
